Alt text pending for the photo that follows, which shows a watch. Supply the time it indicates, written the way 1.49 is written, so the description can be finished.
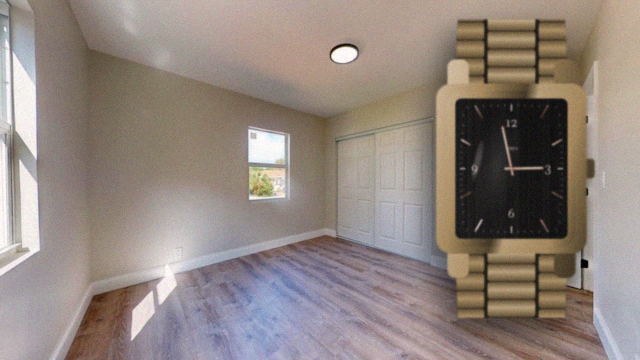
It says 2.58
